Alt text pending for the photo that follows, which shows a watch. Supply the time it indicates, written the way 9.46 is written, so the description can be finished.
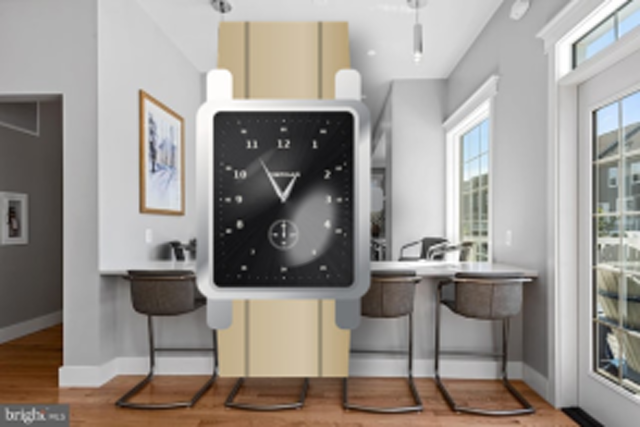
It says 12.55
